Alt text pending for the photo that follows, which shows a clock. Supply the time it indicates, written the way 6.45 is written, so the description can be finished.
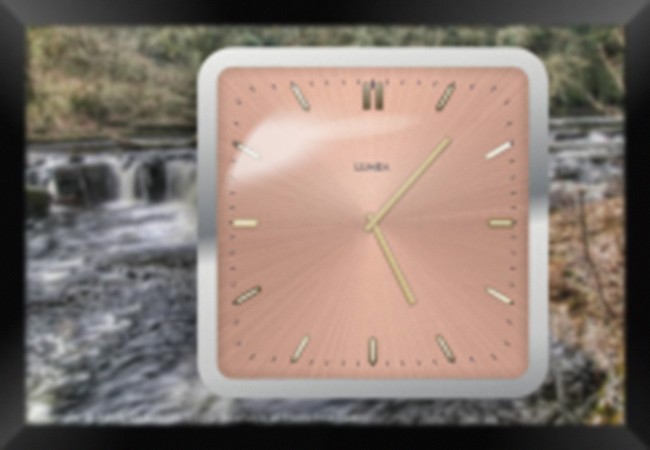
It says 5.07
